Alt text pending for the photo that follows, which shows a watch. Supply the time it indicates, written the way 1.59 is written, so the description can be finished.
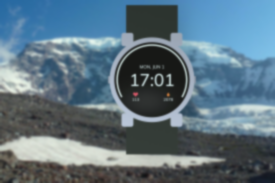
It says 17.01
